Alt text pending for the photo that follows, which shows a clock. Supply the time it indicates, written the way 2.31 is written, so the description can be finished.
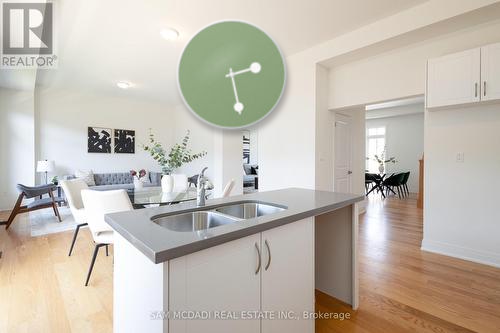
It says 2.28
